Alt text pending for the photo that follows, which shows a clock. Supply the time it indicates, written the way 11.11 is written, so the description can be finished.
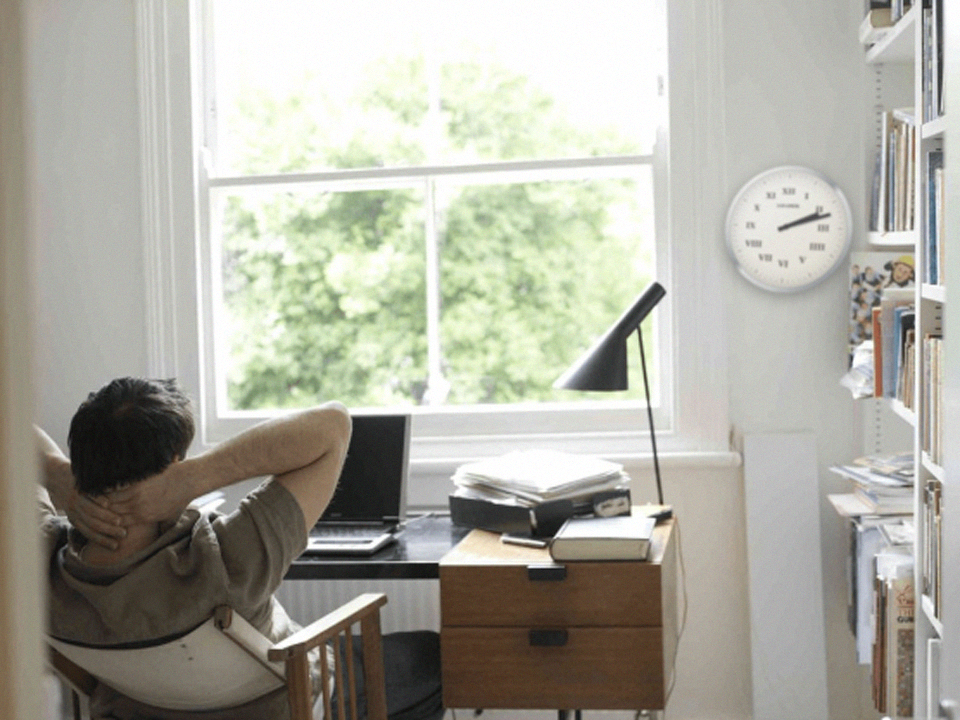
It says 2.12
